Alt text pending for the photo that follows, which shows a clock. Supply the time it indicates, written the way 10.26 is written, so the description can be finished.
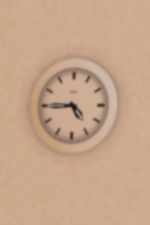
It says 4.45
